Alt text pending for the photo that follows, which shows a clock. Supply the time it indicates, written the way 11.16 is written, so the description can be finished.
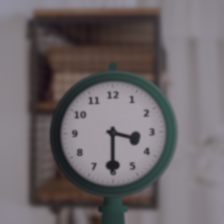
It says 3.30
